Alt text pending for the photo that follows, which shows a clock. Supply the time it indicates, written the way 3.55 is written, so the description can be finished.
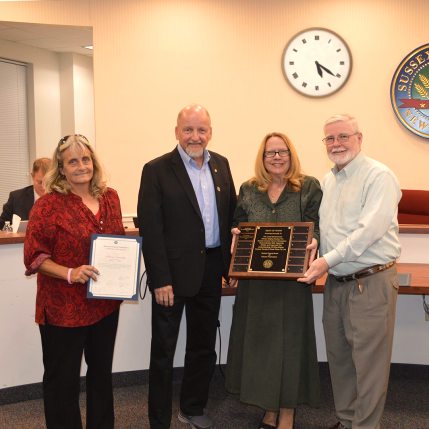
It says 5.21
